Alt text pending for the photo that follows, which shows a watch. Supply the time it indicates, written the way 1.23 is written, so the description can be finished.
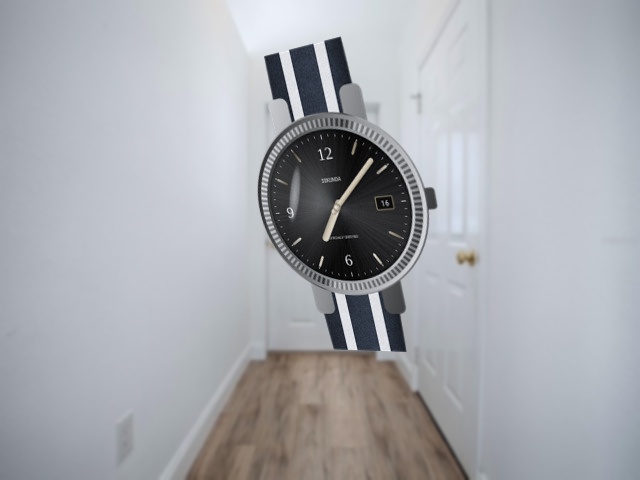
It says 7.08
